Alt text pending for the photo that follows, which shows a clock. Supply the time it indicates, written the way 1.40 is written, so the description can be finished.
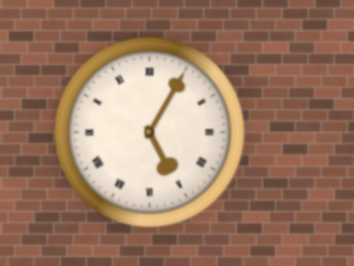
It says 5.05
